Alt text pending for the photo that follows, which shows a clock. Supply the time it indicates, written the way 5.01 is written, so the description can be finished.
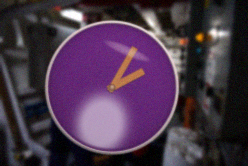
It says 2.05
